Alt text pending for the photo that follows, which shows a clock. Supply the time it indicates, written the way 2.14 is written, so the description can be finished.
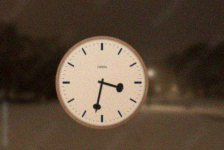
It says 3.32
